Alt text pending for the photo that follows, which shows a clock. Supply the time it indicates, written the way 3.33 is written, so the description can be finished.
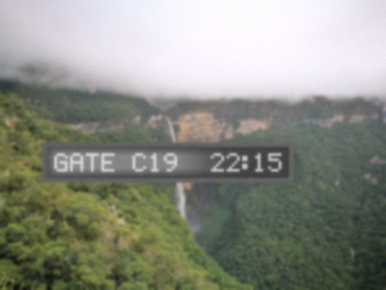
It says 22.15
